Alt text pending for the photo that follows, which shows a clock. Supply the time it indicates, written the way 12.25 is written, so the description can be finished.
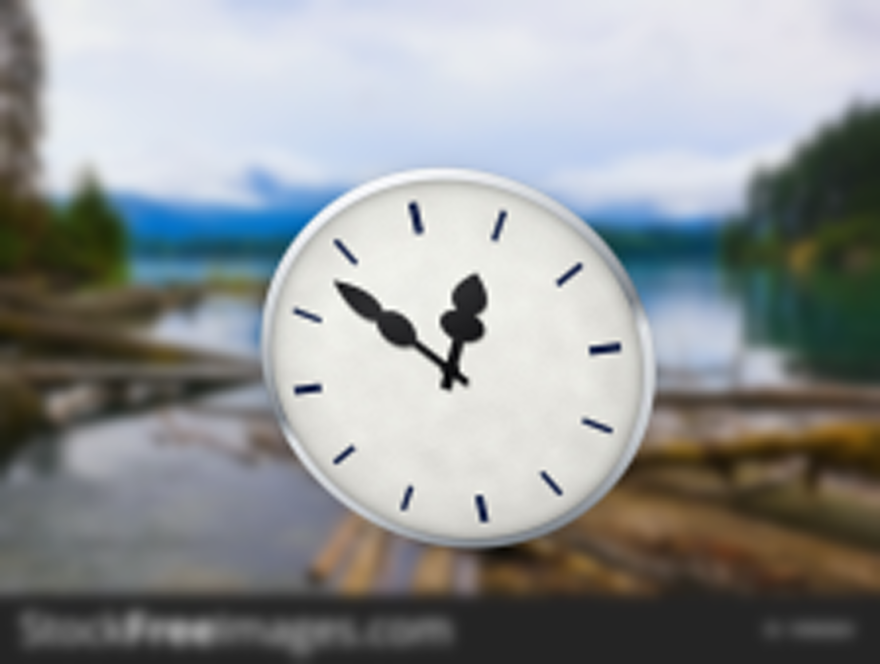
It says 12.53
